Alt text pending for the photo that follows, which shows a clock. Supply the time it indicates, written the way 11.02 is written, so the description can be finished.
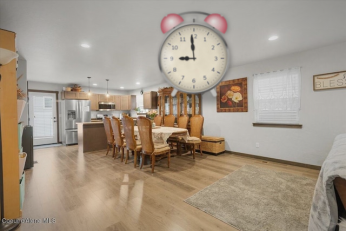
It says 8.59
